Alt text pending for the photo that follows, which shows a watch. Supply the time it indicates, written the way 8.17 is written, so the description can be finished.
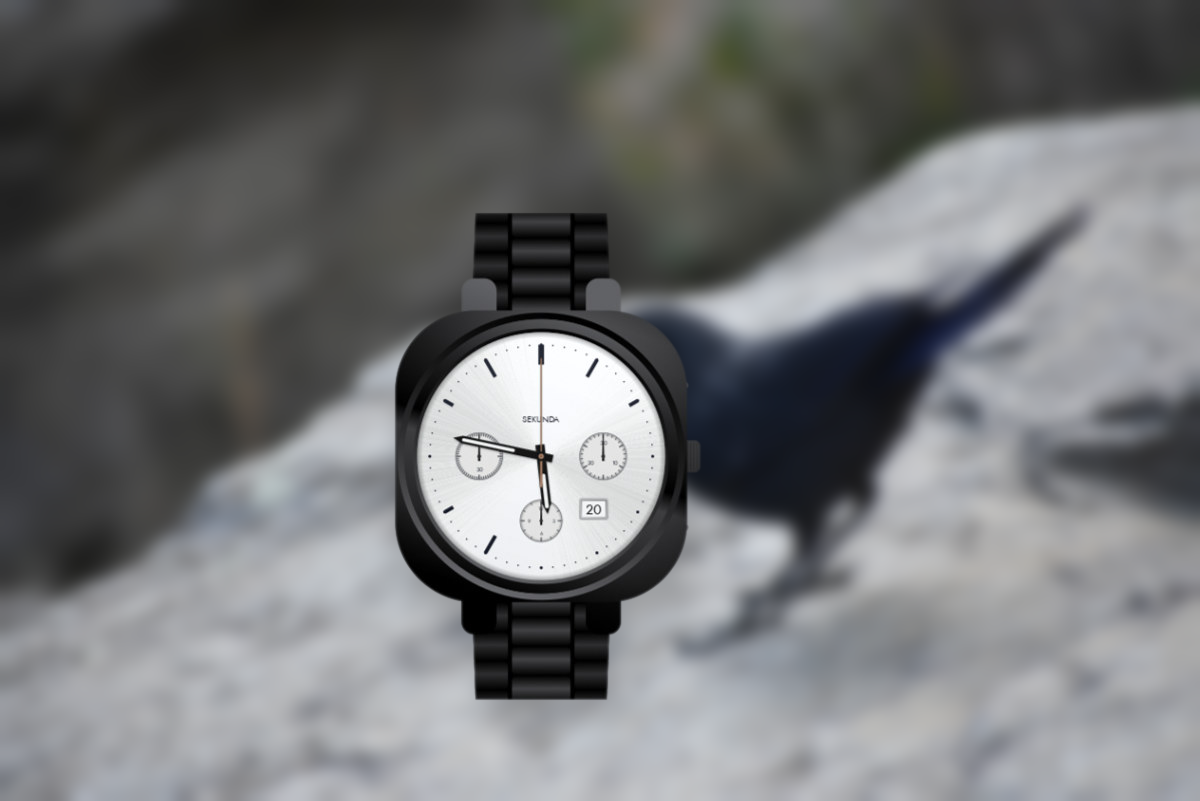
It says 5.47
